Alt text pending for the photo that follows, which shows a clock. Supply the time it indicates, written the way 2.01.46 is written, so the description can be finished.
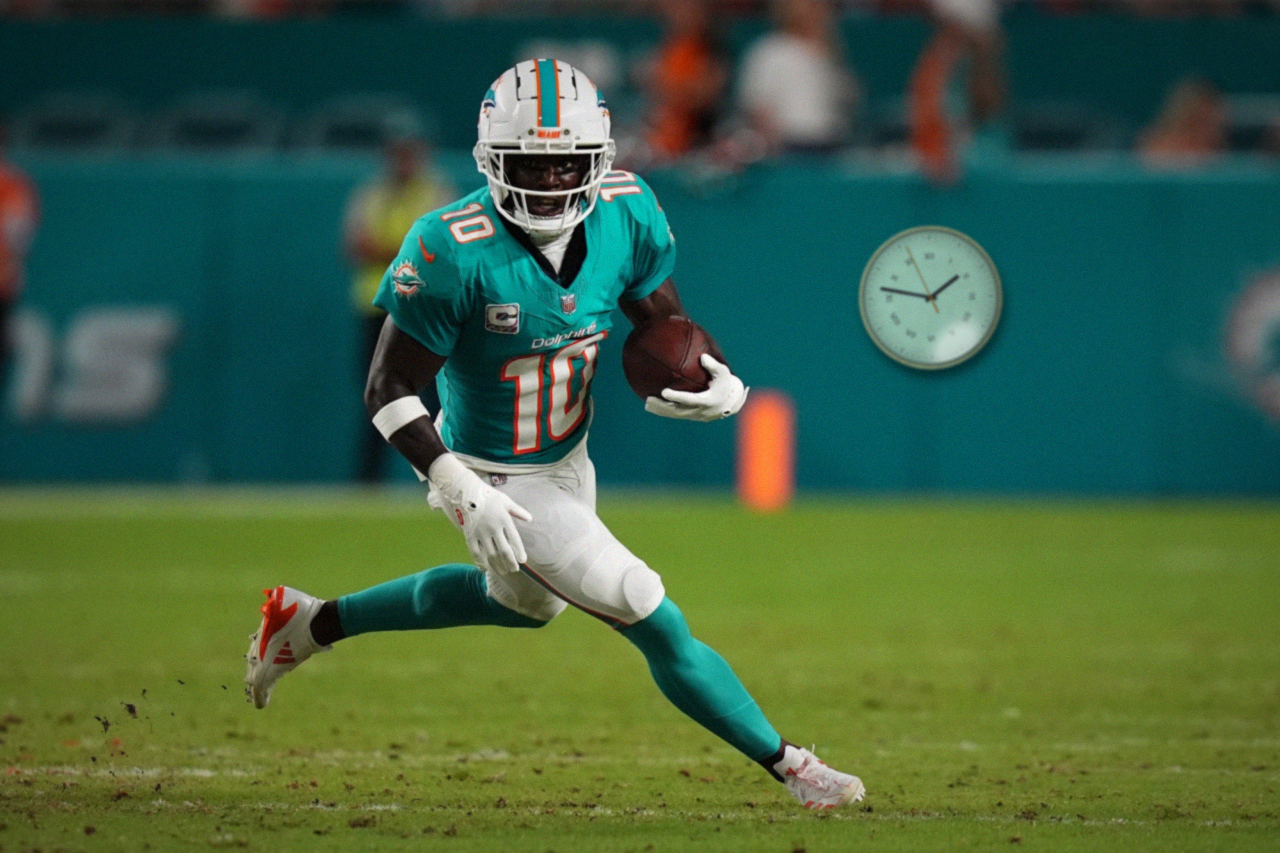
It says 1.46.56
